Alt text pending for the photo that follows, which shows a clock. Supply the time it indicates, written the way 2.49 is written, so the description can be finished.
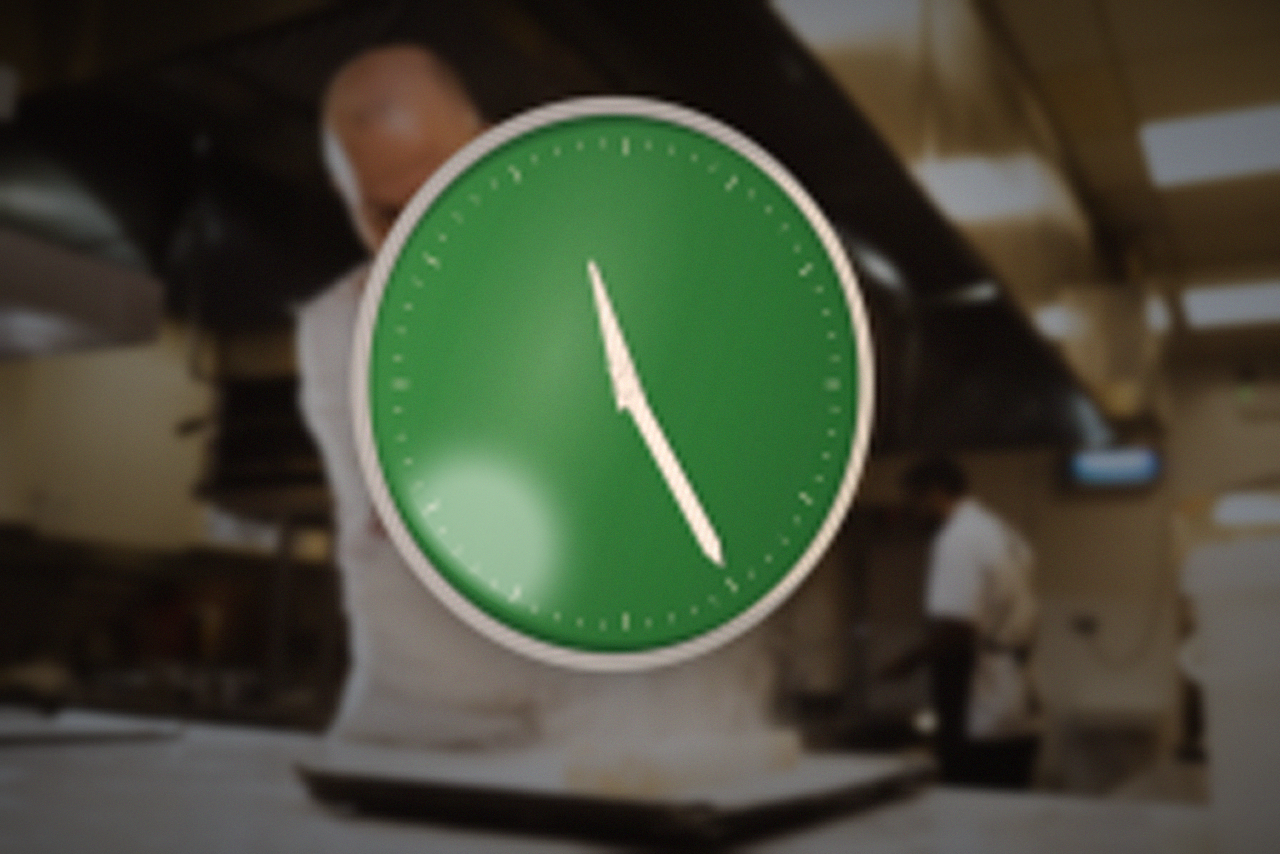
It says 11.25
